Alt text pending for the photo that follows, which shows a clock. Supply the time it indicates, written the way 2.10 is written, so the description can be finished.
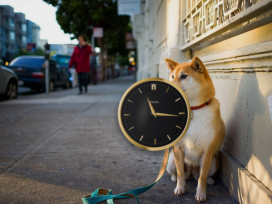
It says 11.16
